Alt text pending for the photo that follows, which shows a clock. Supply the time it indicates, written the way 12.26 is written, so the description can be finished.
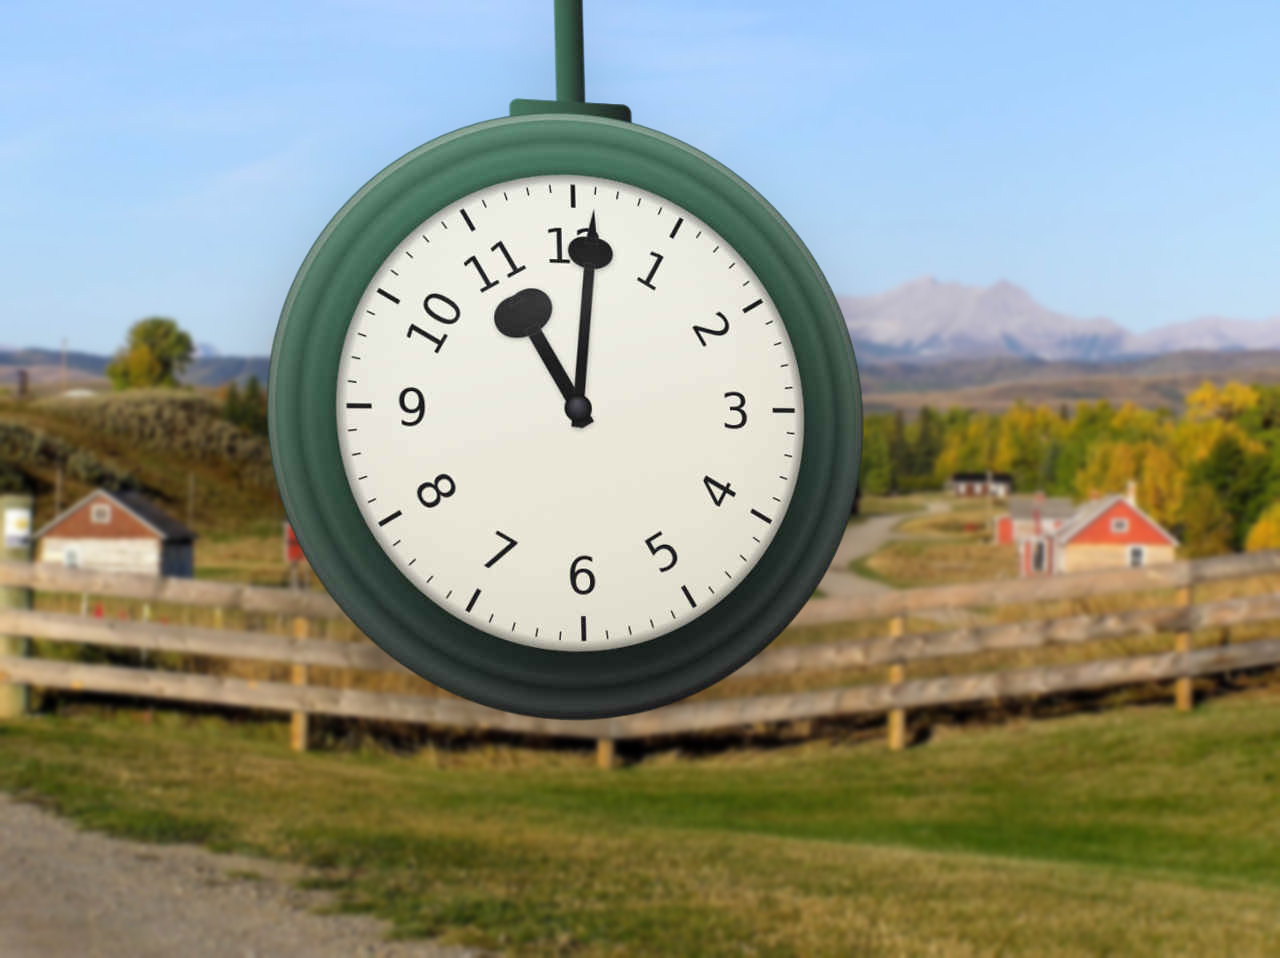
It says 11.01
